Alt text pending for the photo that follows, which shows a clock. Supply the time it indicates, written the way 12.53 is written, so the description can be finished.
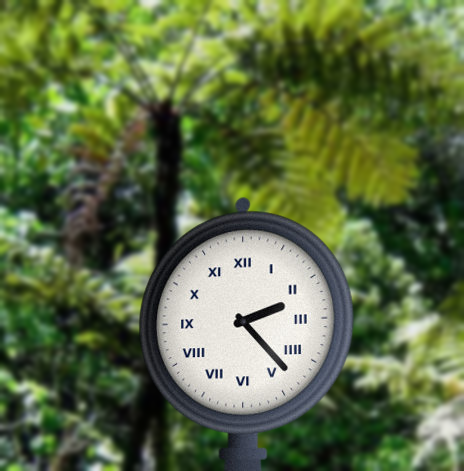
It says 2.23
